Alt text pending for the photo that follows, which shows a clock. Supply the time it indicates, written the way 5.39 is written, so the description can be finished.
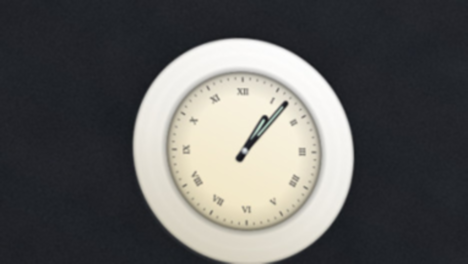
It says 1.07
